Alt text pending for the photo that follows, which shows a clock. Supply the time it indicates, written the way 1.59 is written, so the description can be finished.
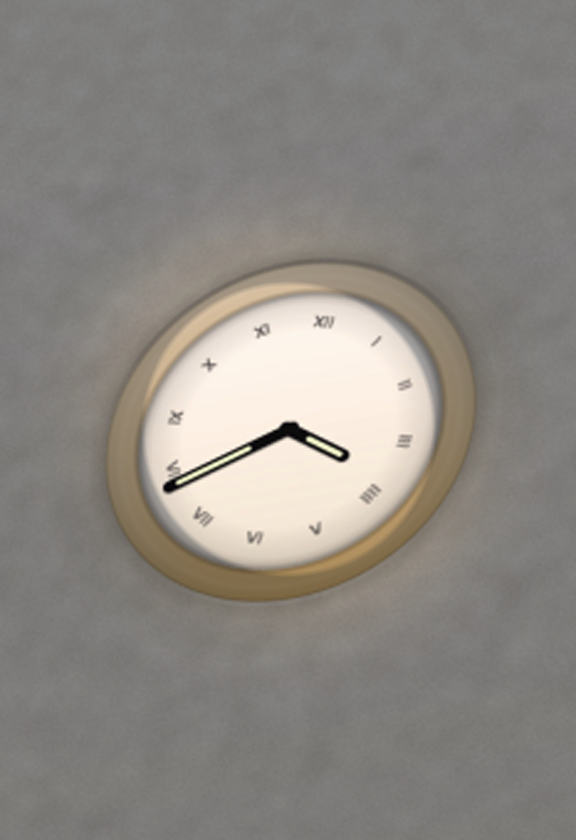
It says 3.39
